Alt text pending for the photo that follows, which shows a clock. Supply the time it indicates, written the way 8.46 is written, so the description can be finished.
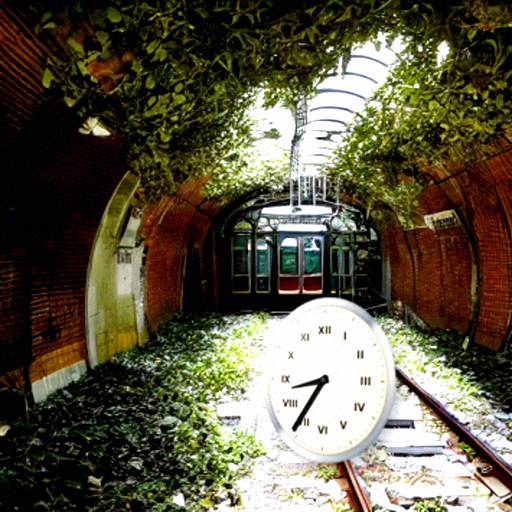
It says 8.36
